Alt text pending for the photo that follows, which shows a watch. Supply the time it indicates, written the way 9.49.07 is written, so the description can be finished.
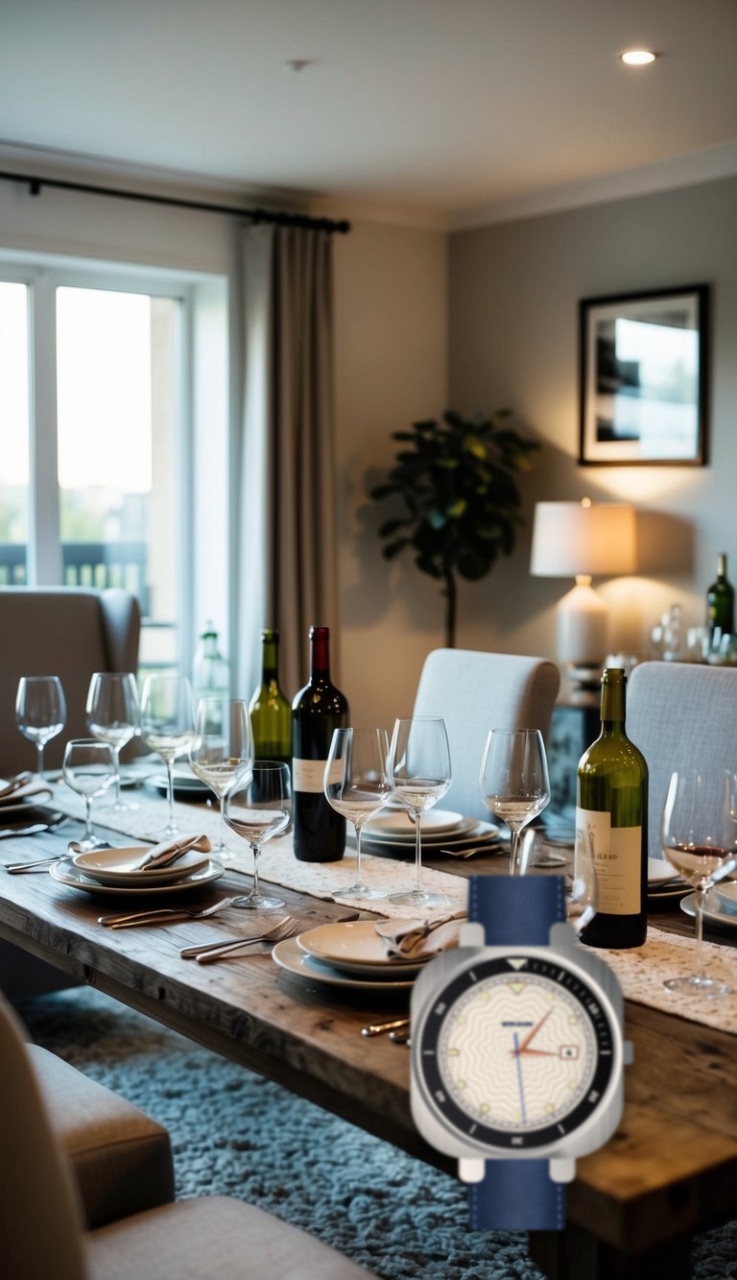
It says 3.06.29
